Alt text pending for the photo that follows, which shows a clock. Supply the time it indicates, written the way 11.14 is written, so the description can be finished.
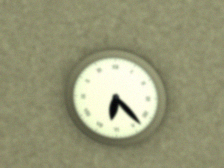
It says 6.23
